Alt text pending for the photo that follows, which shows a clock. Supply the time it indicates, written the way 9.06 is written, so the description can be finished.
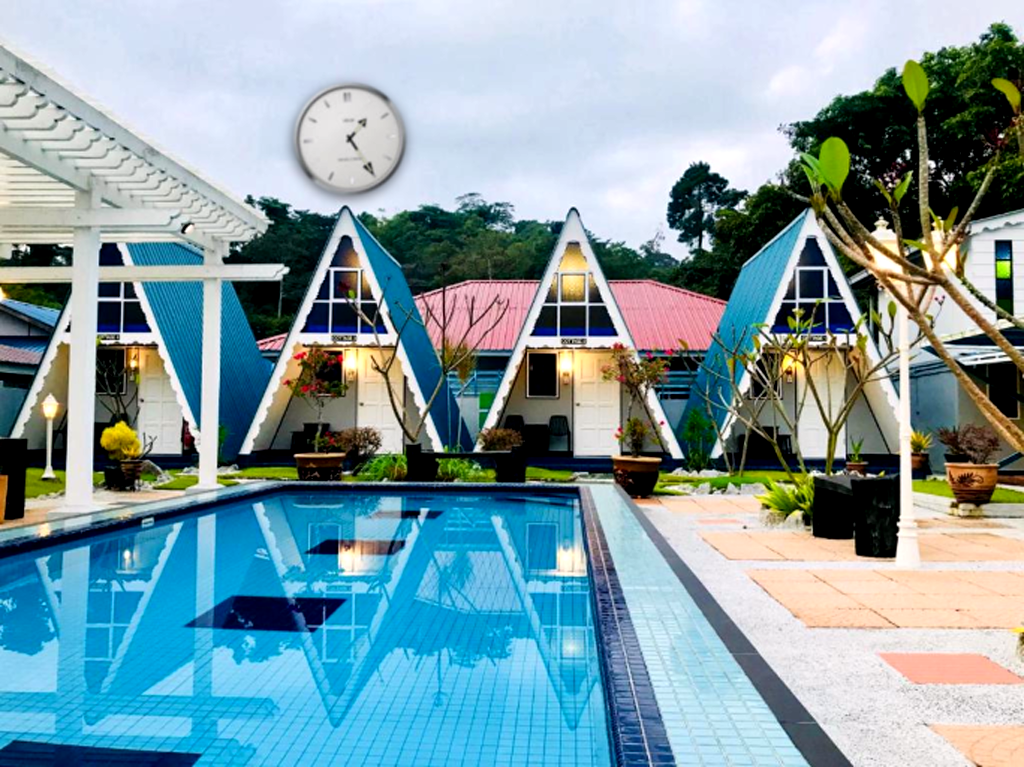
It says 1.25
